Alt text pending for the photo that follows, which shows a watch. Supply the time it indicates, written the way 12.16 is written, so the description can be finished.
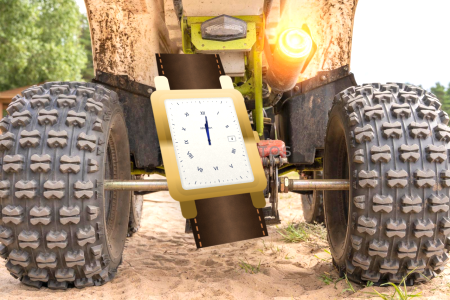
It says 12.01
